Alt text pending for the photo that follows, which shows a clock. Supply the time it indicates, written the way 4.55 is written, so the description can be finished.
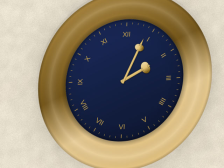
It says 2.04
